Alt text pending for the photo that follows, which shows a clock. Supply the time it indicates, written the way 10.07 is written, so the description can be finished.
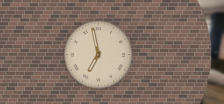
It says 6.58
